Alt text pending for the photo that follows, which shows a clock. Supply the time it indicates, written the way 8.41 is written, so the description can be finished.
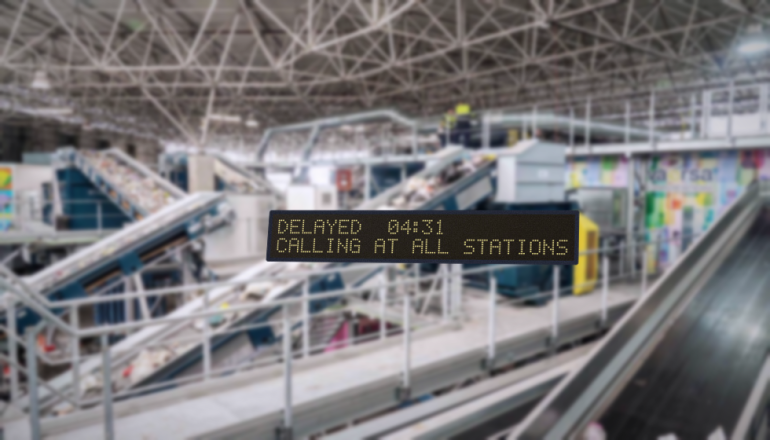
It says 4.31
